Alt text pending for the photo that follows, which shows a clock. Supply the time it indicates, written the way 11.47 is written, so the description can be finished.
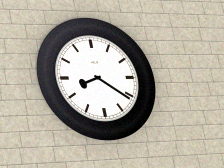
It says 8.21
